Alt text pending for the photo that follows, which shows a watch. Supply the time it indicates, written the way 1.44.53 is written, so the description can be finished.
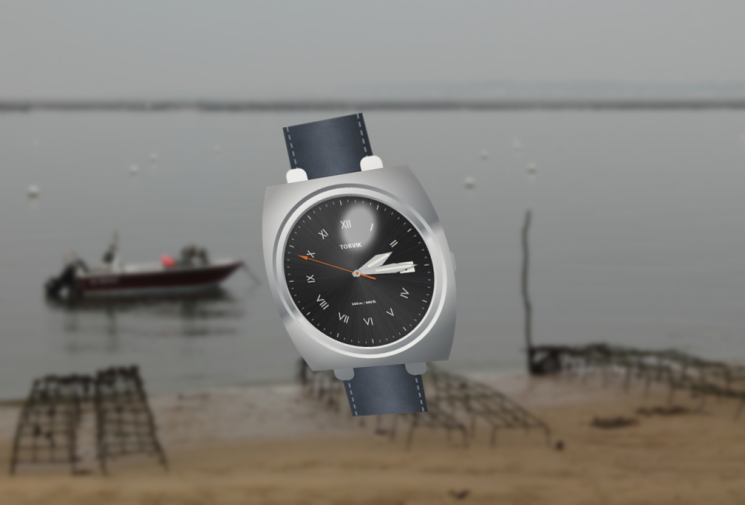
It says 2.14.49
